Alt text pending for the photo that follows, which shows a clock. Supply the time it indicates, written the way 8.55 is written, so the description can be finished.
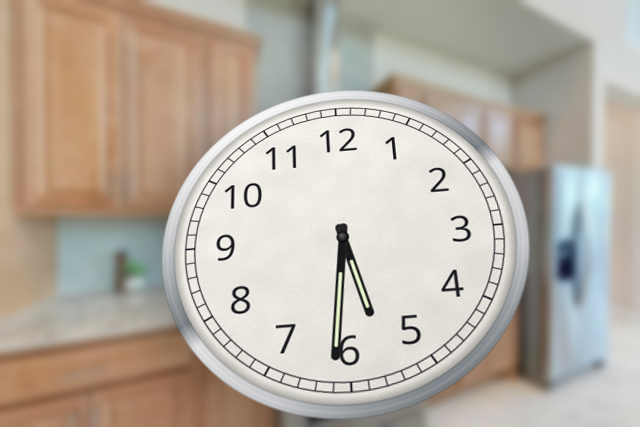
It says 5.31
